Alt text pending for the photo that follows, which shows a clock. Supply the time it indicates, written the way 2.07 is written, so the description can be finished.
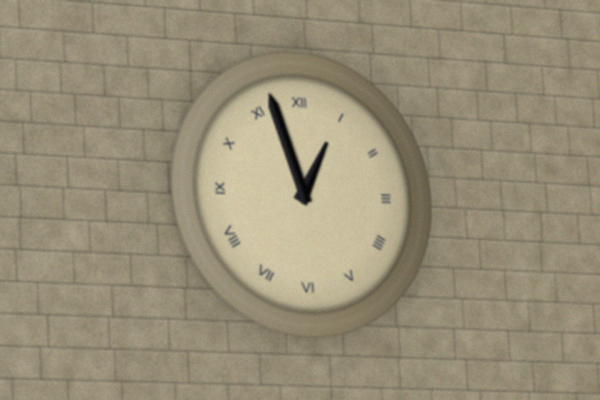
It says 12.57
